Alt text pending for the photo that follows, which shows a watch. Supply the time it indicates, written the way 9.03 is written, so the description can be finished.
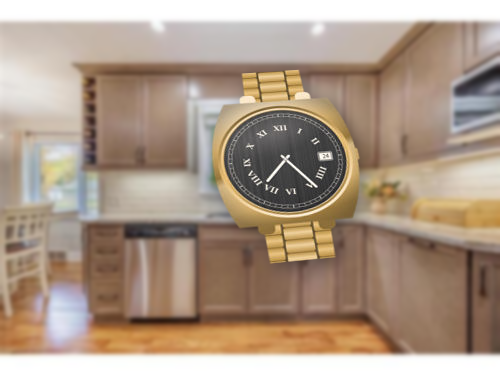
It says 7.24
